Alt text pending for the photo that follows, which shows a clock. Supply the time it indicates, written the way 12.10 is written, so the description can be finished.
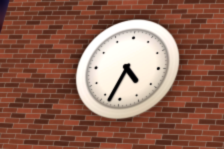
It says 4.33
